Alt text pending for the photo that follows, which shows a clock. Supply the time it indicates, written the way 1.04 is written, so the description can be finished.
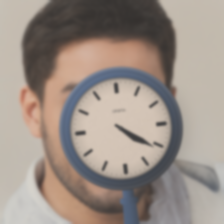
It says 4.21
